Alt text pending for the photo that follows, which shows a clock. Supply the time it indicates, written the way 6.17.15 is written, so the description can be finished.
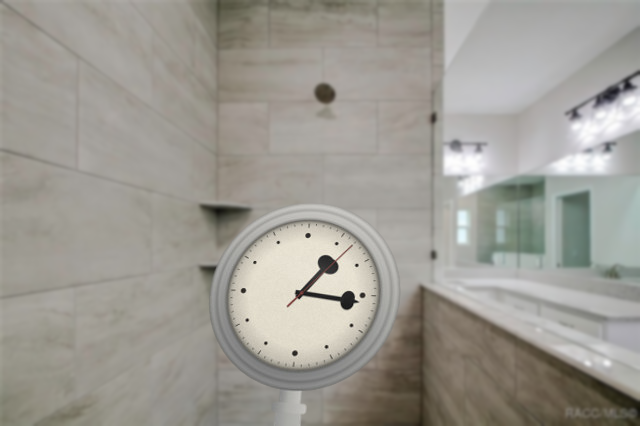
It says 1.16.07
